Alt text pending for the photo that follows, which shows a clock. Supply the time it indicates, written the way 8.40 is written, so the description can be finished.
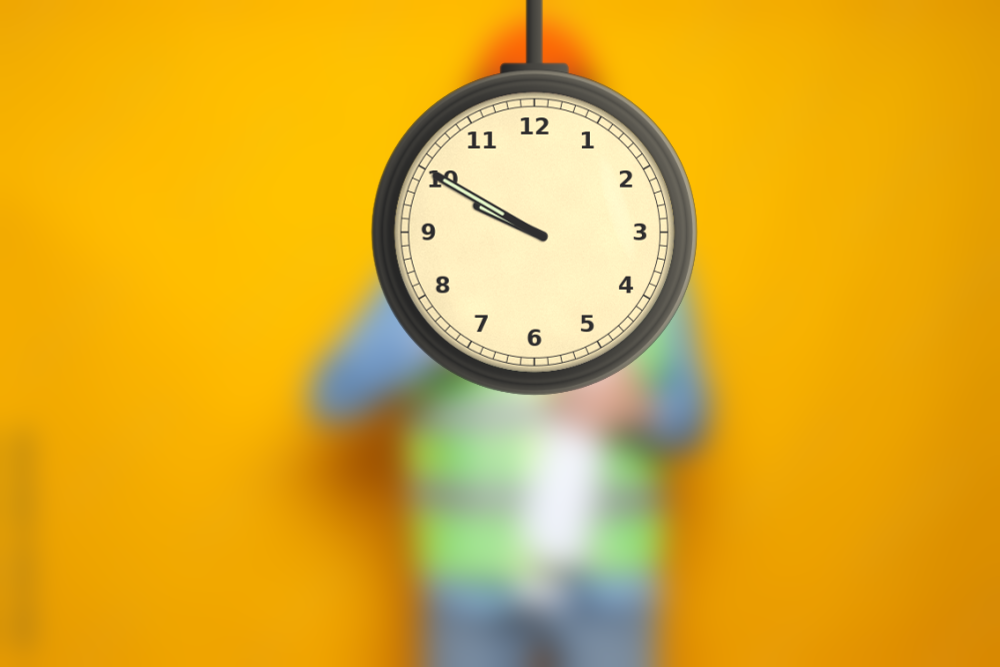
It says 9.50
